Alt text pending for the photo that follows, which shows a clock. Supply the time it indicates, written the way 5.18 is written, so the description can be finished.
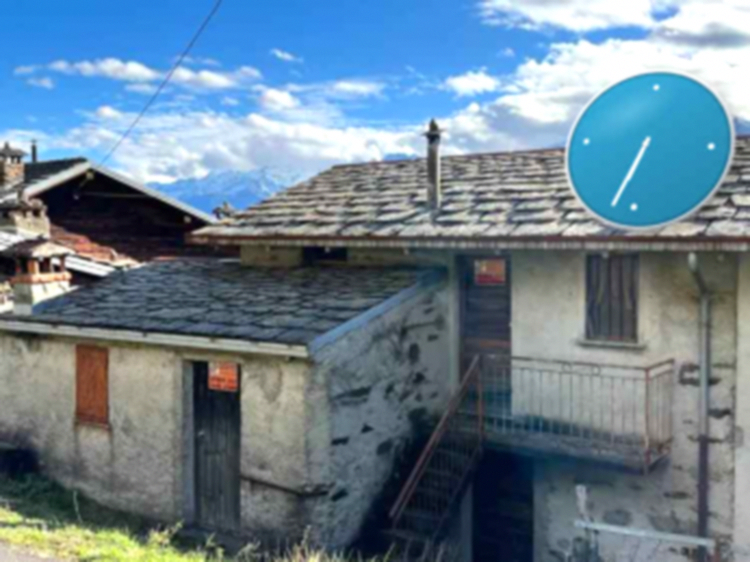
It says 6.33
